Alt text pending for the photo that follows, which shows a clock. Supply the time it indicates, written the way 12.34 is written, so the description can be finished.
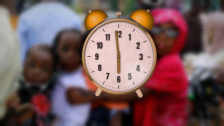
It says 5.59
